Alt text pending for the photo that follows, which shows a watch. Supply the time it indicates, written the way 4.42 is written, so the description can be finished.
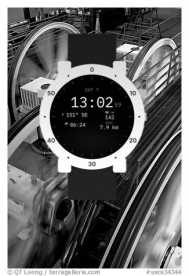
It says 13.02
